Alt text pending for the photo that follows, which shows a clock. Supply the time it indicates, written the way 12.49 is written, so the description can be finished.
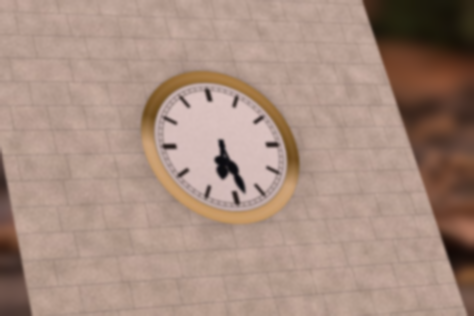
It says 6.28
